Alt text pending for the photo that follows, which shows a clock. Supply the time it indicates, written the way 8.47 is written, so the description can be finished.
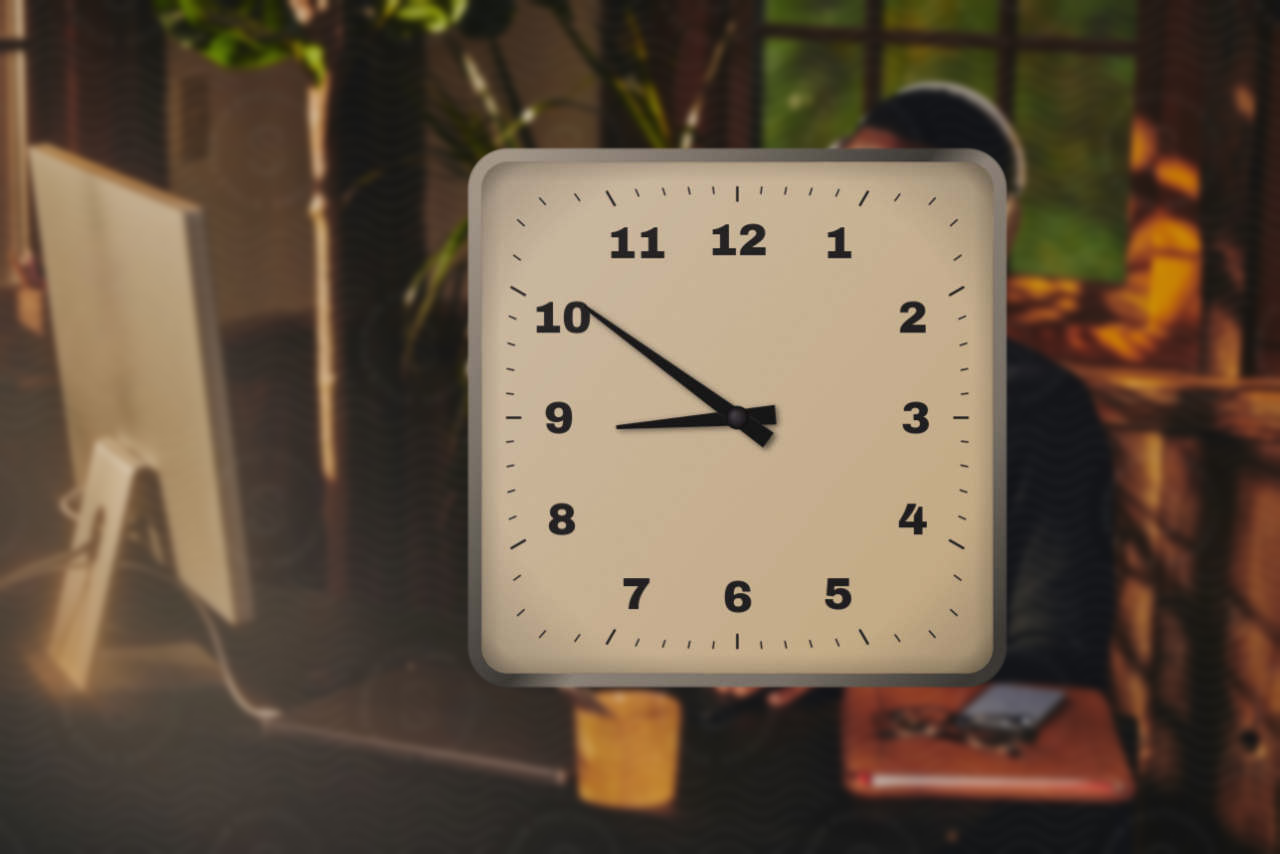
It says 8.51
